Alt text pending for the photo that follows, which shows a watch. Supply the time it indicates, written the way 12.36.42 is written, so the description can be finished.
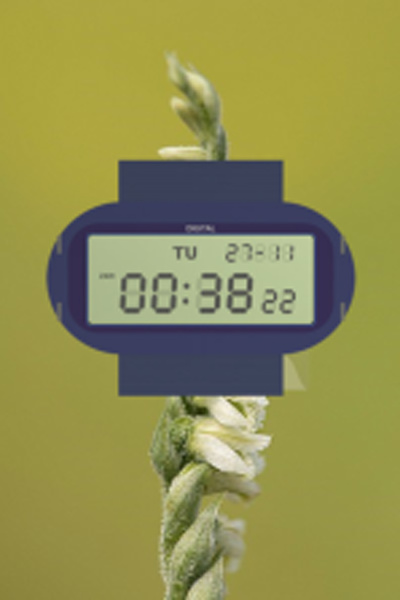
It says 0.38.22
